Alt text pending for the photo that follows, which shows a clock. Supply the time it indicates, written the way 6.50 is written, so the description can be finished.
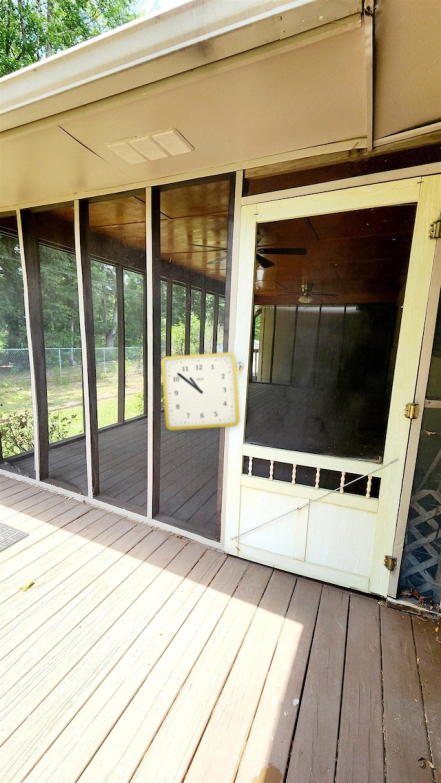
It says 10.52
